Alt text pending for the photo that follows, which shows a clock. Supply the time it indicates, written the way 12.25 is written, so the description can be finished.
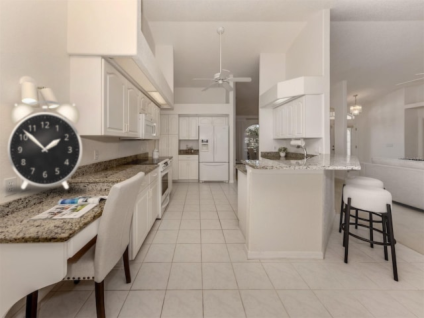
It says 1.52
